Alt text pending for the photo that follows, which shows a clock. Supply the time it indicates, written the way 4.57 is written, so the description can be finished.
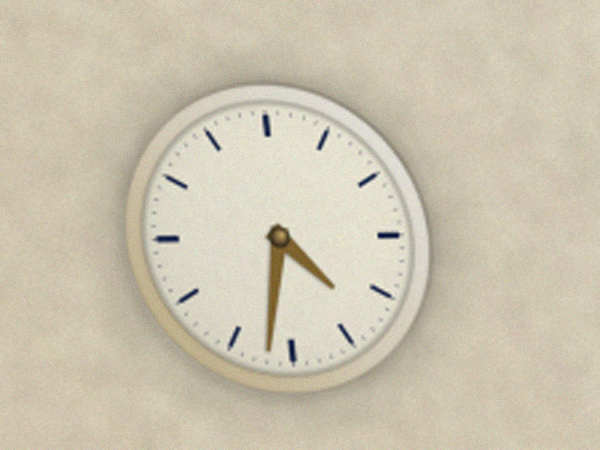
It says 4.32
